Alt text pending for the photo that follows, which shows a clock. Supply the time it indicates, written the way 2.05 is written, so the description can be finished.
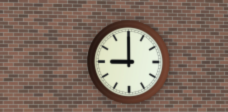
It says 9.00
